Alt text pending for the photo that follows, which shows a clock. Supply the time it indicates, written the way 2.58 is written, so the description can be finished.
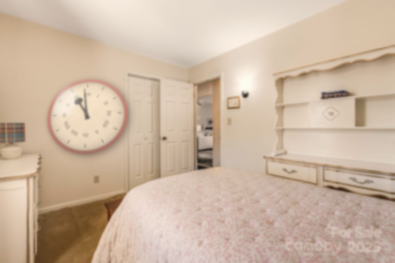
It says 10.59
